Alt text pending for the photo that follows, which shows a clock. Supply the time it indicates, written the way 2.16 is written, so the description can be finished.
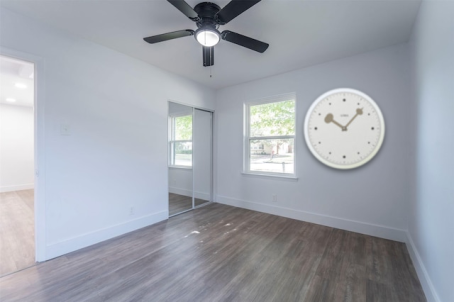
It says 10.07
